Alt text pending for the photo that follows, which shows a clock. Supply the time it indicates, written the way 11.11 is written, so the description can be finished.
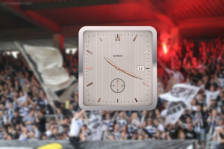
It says 10.19
